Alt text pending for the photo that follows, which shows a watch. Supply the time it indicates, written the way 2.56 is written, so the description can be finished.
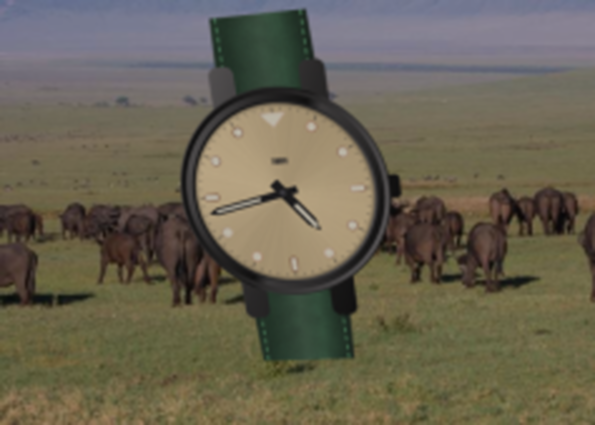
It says 4.43
